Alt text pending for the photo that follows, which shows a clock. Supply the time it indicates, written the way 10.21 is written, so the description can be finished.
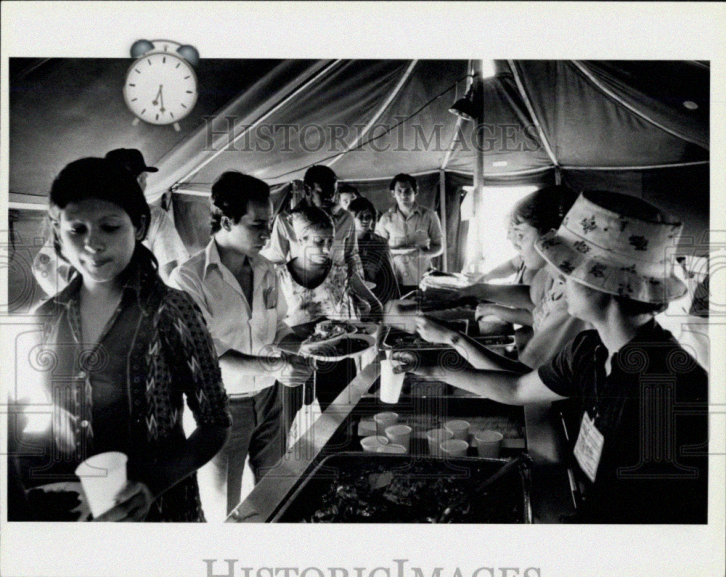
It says 6.28
